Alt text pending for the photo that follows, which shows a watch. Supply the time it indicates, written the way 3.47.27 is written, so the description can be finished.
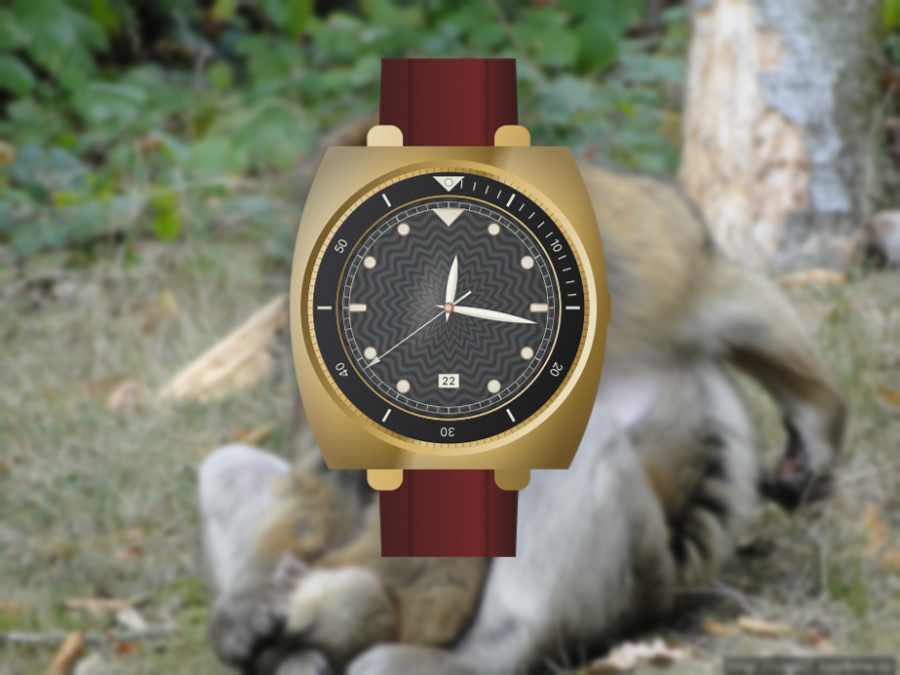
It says 12.16.39
